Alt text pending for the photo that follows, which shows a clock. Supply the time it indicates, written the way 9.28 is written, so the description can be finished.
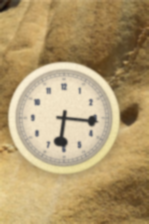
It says 6.16
